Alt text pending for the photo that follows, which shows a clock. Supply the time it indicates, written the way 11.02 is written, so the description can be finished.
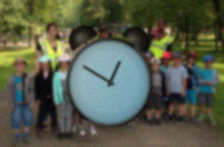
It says 12.50
